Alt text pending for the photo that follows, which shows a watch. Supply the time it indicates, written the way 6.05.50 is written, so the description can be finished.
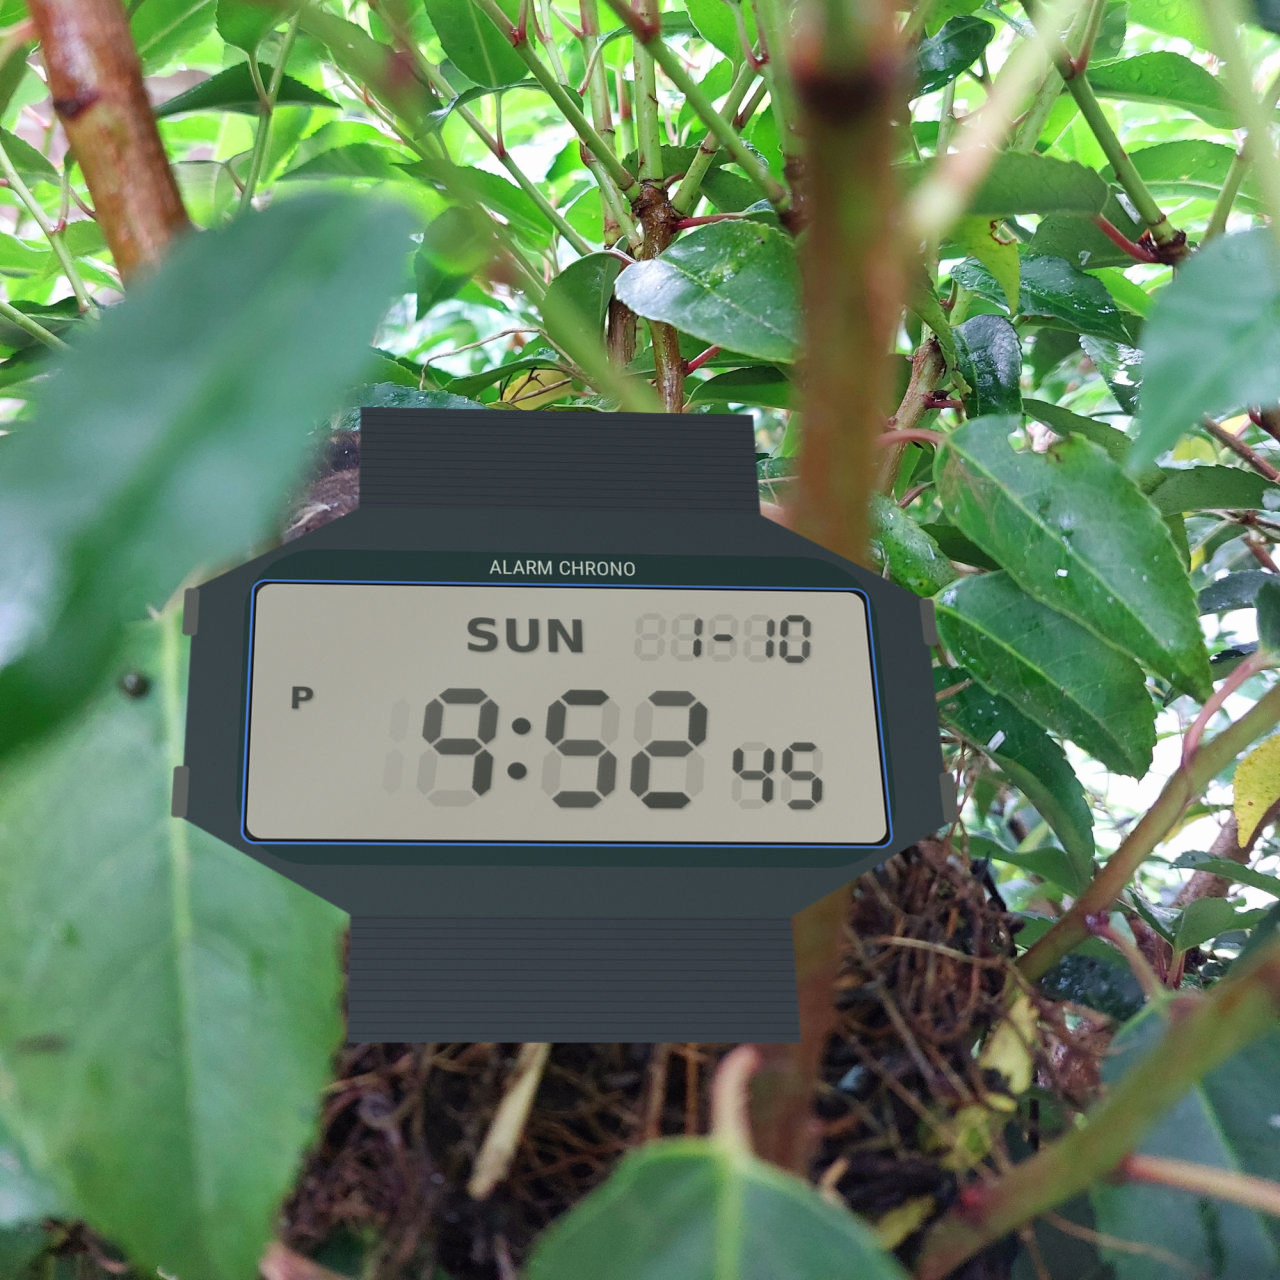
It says 9.52.45
